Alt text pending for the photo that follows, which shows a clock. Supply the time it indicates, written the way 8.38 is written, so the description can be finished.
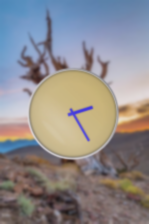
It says 2.25
